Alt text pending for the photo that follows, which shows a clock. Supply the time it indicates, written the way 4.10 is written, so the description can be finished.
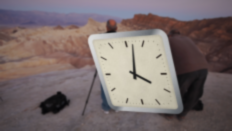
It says 4.02
